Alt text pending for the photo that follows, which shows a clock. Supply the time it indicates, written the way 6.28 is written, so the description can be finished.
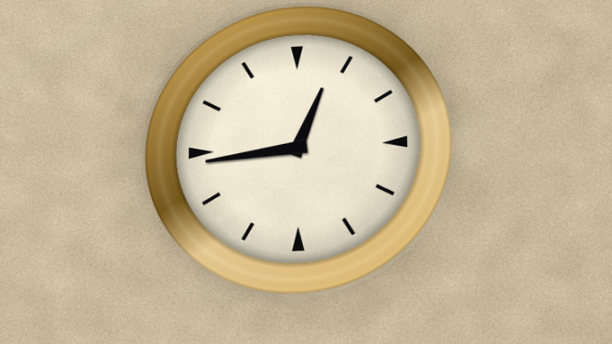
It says 12.44
